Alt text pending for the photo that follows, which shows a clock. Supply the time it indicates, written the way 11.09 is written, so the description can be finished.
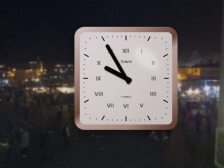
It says 9.55
